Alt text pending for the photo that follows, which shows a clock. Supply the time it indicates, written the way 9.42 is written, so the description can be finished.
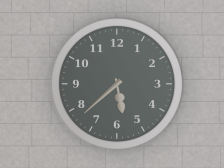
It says 5.38
